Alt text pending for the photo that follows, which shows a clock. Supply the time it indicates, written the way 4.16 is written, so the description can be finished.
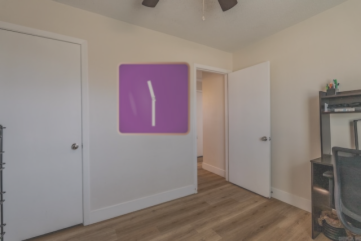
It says 11.30
